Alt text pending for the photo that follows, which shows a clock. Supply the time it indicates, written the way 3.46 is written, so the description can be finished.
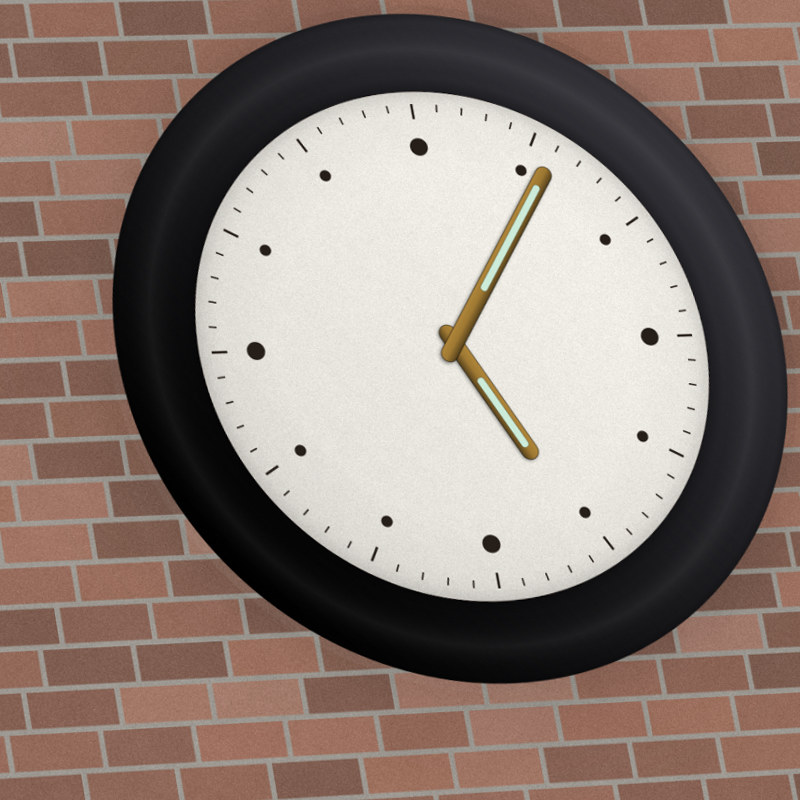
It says 5.06
